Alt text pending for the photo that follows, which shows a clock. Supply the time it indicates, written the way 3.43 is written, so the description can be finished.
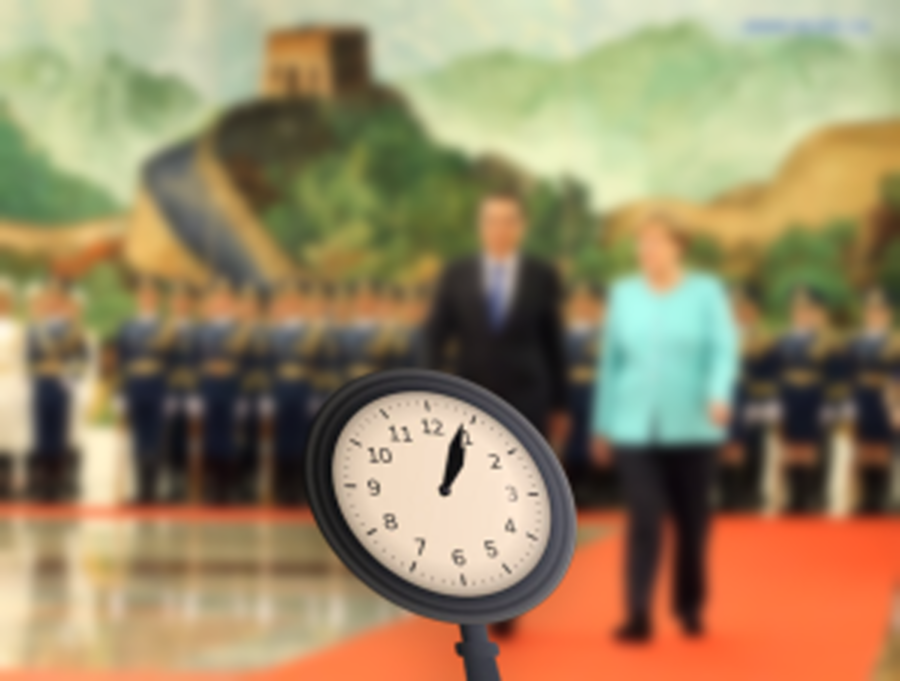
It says 1.04
